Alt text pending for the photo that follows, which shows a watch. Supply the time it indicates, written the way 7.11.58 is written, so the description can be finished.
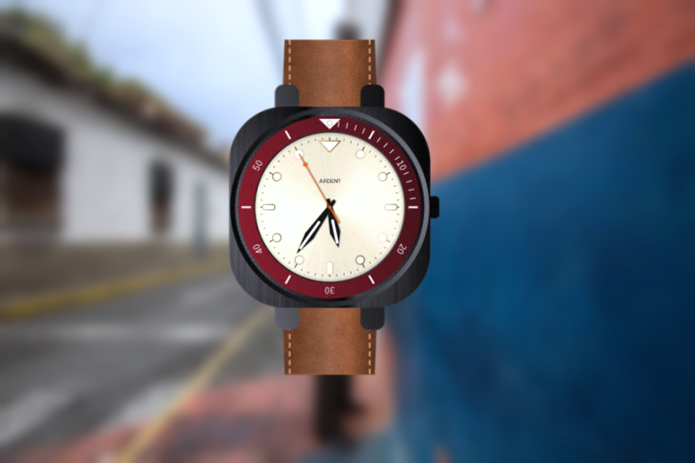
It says 5.35.55
